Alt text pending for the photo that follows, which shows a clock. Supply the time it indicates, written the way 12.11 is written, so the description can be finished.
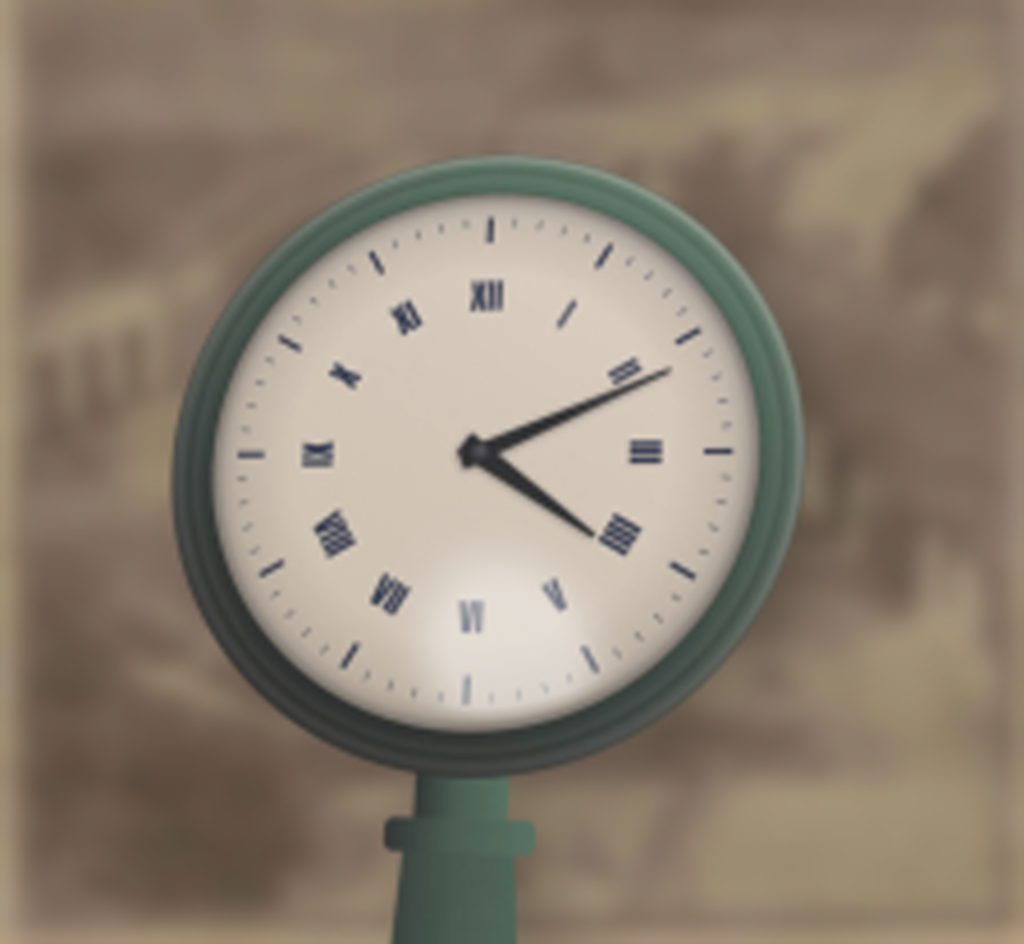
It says 4.11
